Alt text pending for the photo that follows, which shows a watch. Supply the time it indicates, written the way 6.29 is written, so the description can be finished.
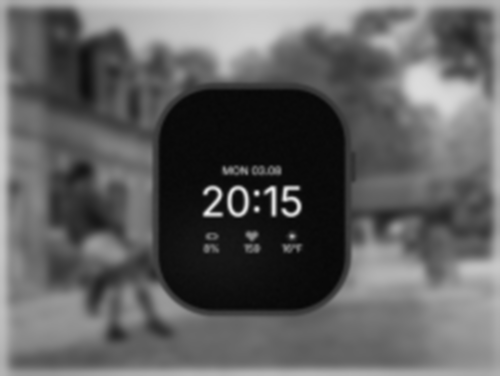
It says 20.15
